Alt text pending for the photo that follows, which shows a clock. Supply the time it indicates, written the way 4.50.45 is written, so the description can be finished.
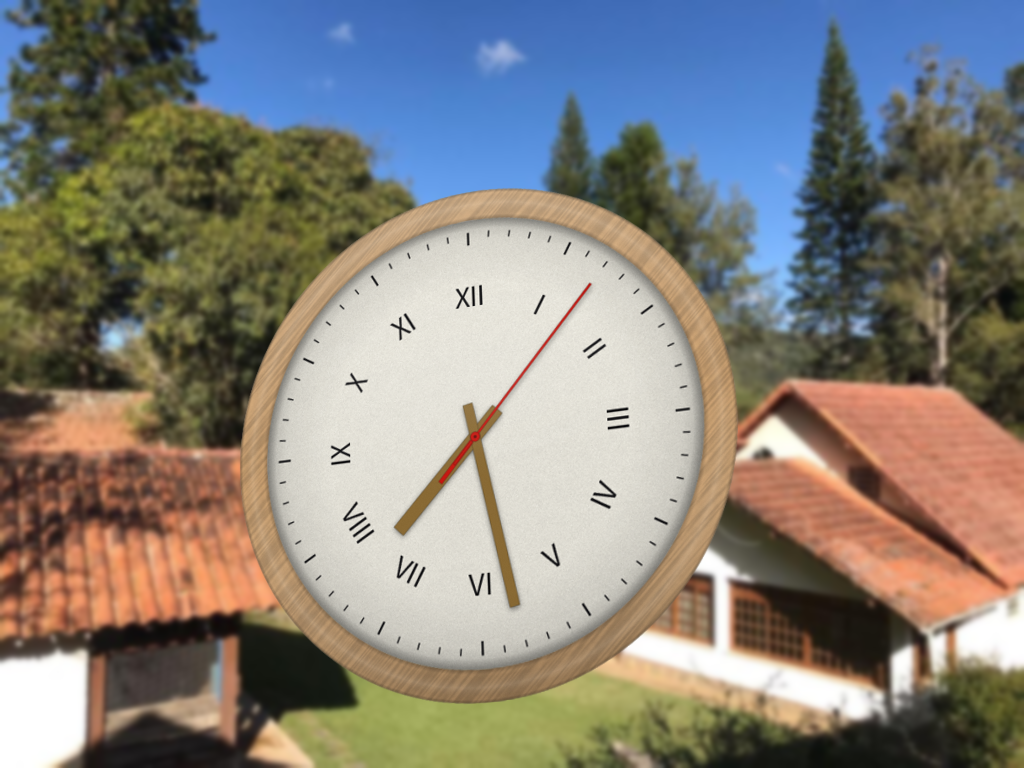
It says 7.28.07
